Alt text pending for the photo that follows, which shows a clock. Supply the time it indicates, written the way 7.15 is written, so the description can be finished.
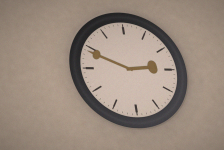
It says 2.49
